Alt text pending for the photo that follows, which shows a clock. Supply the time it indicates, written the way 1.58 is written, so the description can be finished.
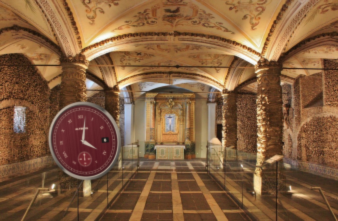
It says 4.02
